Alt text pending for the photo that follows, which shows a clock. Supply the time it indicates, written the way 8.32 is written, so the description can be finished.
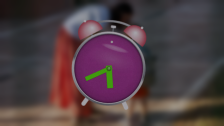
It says 5.40
